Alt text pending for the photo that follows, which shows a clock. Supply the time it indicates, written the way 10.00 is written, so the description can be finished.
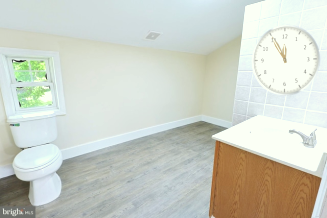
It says 11.55
